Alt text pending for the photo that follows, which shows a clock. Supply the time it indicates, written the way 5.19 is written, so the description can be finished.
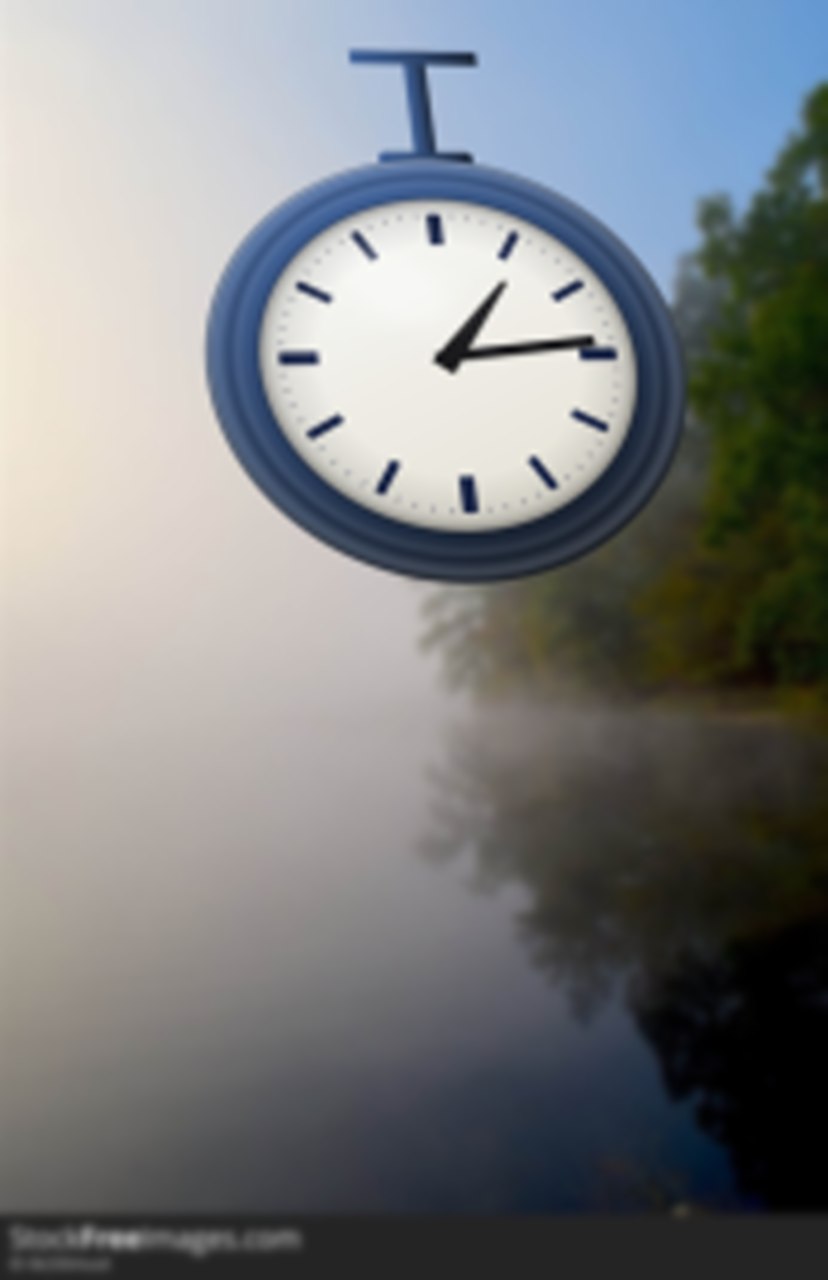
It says 1.14
